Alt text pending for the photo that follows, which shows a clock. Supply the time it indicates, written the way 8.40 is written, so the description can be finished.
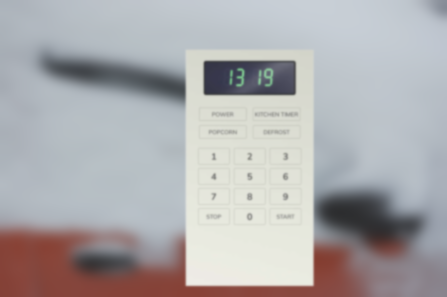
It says 13.19
